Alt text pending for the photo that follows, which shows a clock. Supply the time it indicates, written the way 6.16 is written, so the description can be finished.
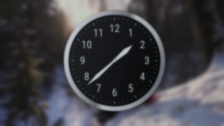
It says 1.38
